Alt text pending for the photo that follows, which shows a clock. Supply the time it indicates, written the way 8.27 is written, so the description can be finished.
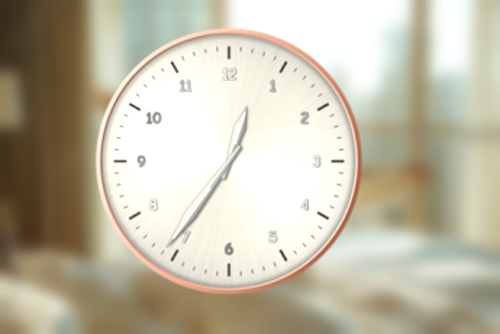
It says 12.36
